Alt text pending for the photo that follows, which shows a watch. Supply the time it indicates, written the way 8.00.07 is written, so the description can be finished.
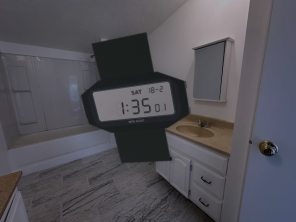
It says 1.35.01
